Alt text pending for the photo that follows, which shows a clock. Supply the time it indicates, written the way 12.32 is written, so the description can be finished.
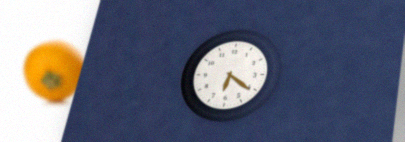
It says 6.21
